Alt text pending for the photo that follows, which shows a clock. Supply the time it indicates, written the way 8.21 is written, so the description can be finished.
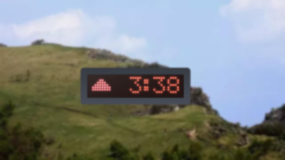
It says 3.38
